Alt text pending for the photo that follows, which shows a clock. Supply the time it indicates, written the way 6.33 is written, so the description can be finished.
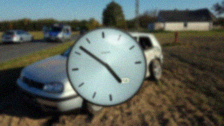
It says 4.52
